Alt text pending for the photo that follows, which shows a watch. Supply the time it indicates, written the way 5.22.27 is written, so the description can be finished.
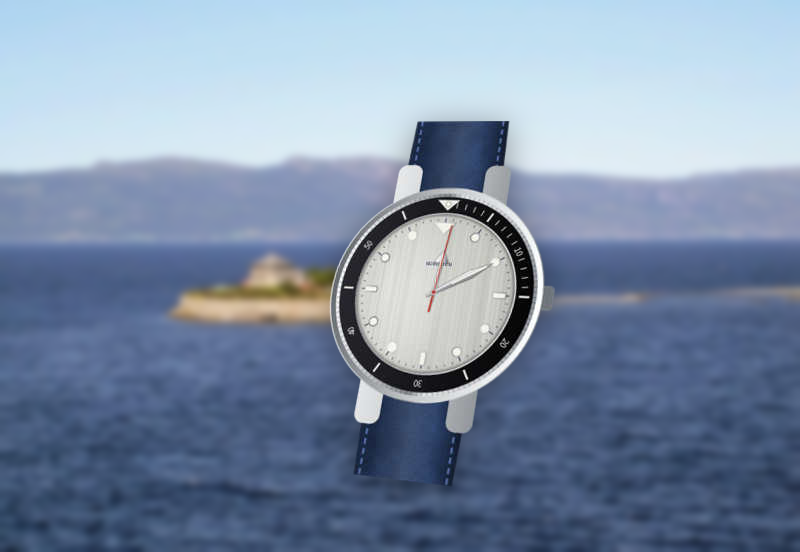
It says 12.10.01
